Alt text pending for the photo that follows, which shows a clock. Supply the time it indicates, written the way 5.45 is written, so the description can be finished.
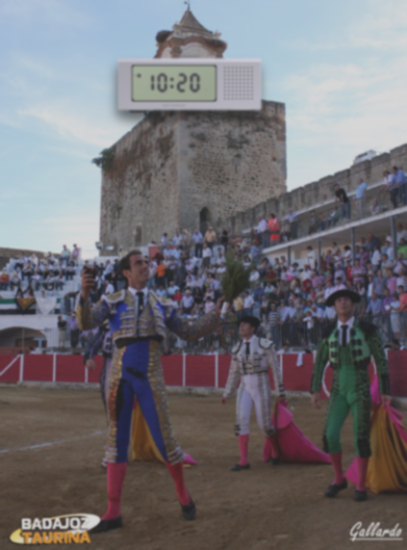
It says 10.20
